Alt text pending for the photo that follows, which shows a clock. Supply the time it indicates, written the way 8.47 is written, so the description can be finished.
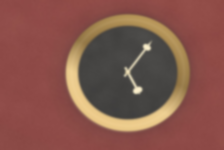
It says 5.06
